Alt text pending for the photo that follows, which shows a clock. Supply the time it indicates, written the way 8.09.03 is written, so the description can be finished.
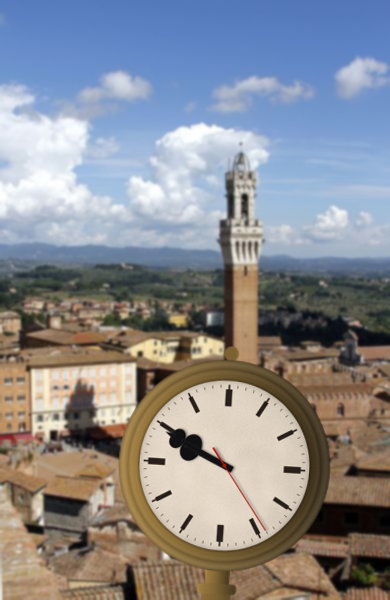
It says 9.49.24
